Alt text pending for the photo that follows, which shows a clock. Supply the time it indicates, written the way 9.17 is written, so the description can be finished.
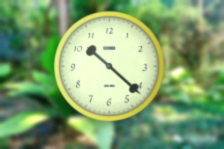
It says 10.22
